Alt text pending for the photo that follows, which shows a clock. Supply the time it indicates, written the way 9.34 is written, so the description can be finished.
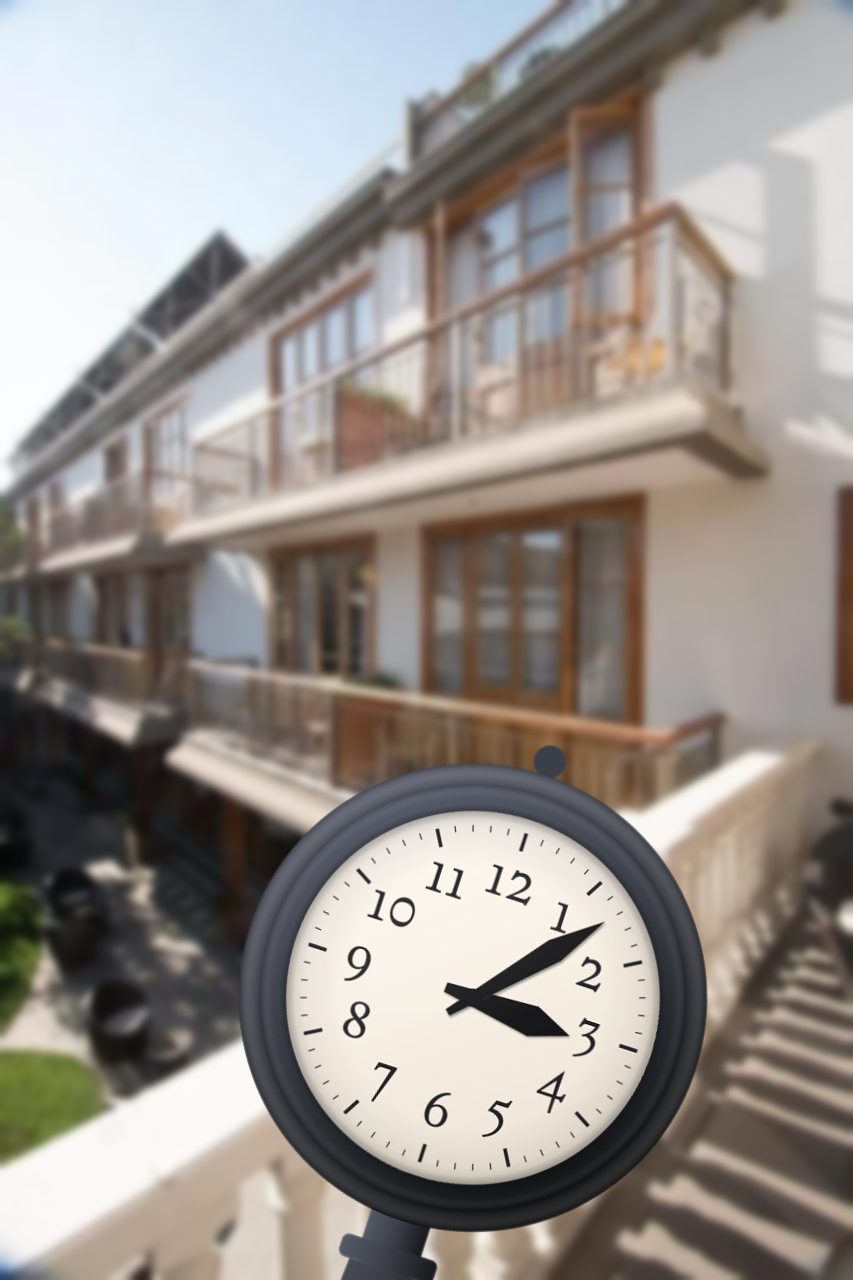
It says 3.07
